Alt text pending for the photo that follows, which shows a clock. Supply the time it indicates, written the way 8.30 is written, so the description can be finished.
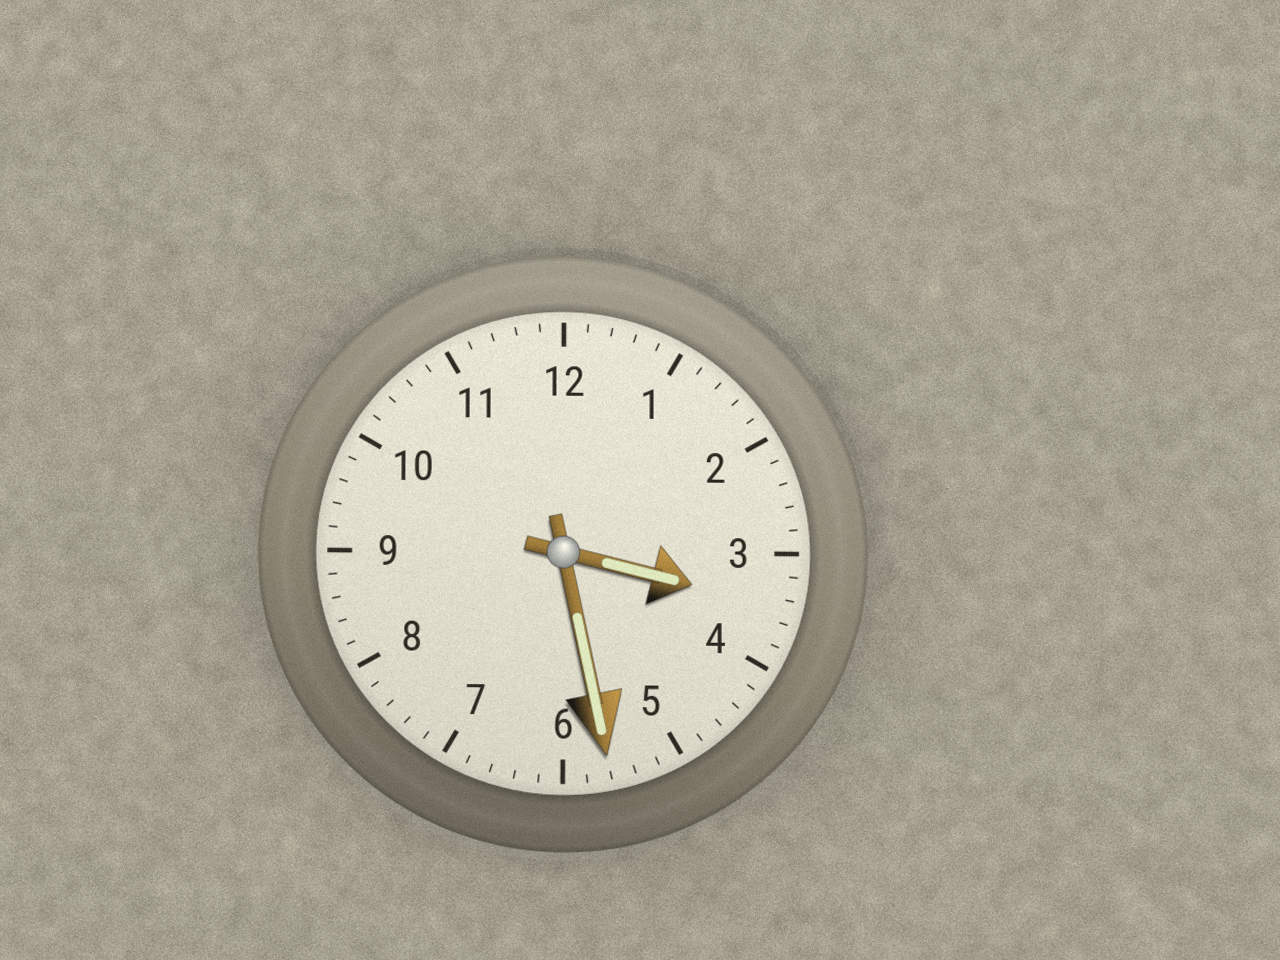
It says 3.28
